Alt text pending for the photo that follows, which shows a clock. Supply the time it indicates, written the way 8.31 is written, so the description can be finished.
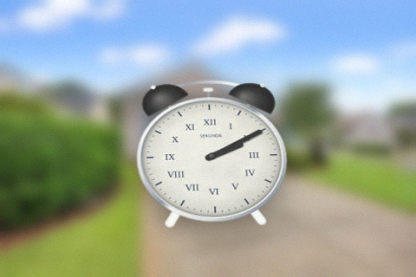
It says 2.10
